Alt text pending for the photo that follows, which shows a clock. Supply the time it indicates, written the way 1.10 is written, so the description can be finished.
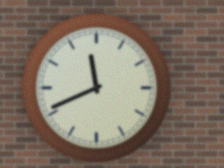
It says 11.41
